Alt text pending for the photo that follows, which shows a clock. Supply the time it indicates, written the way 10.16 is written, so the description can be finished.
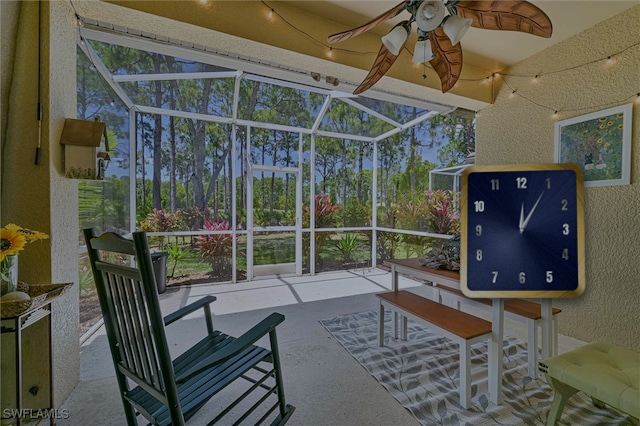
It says 12.05
